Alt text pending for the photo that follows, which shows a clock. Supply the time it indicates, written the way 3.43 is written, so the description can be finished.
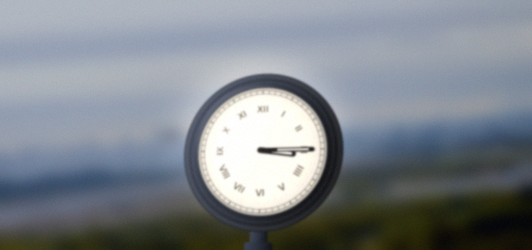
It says 3.15
